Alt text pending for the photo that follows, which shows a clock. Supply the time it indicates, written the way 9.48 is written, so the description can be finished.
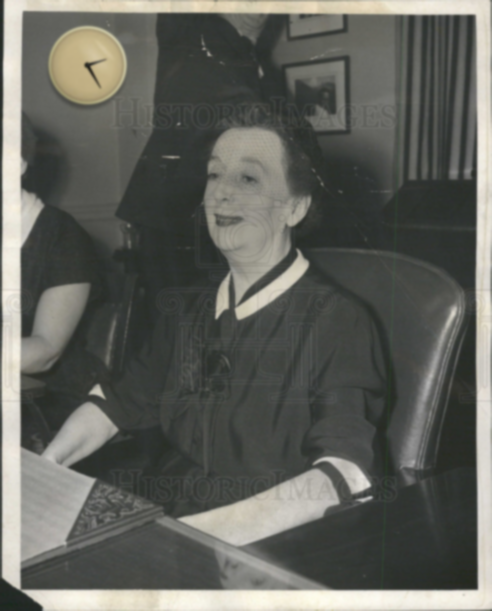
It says 2.25
